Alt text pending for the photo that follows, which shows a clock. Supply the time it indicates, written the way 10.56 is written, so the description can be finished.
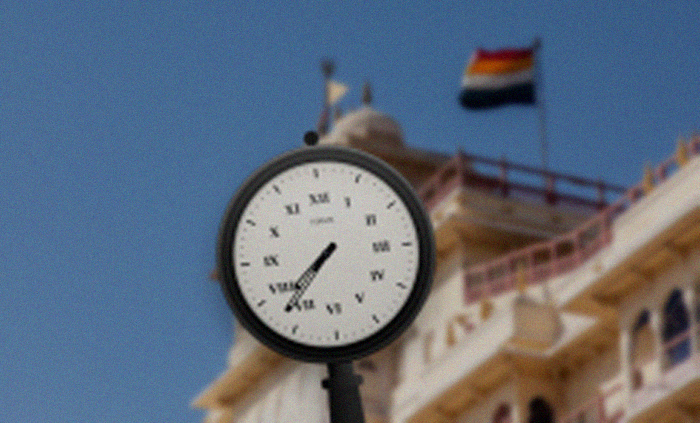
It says 7.37
